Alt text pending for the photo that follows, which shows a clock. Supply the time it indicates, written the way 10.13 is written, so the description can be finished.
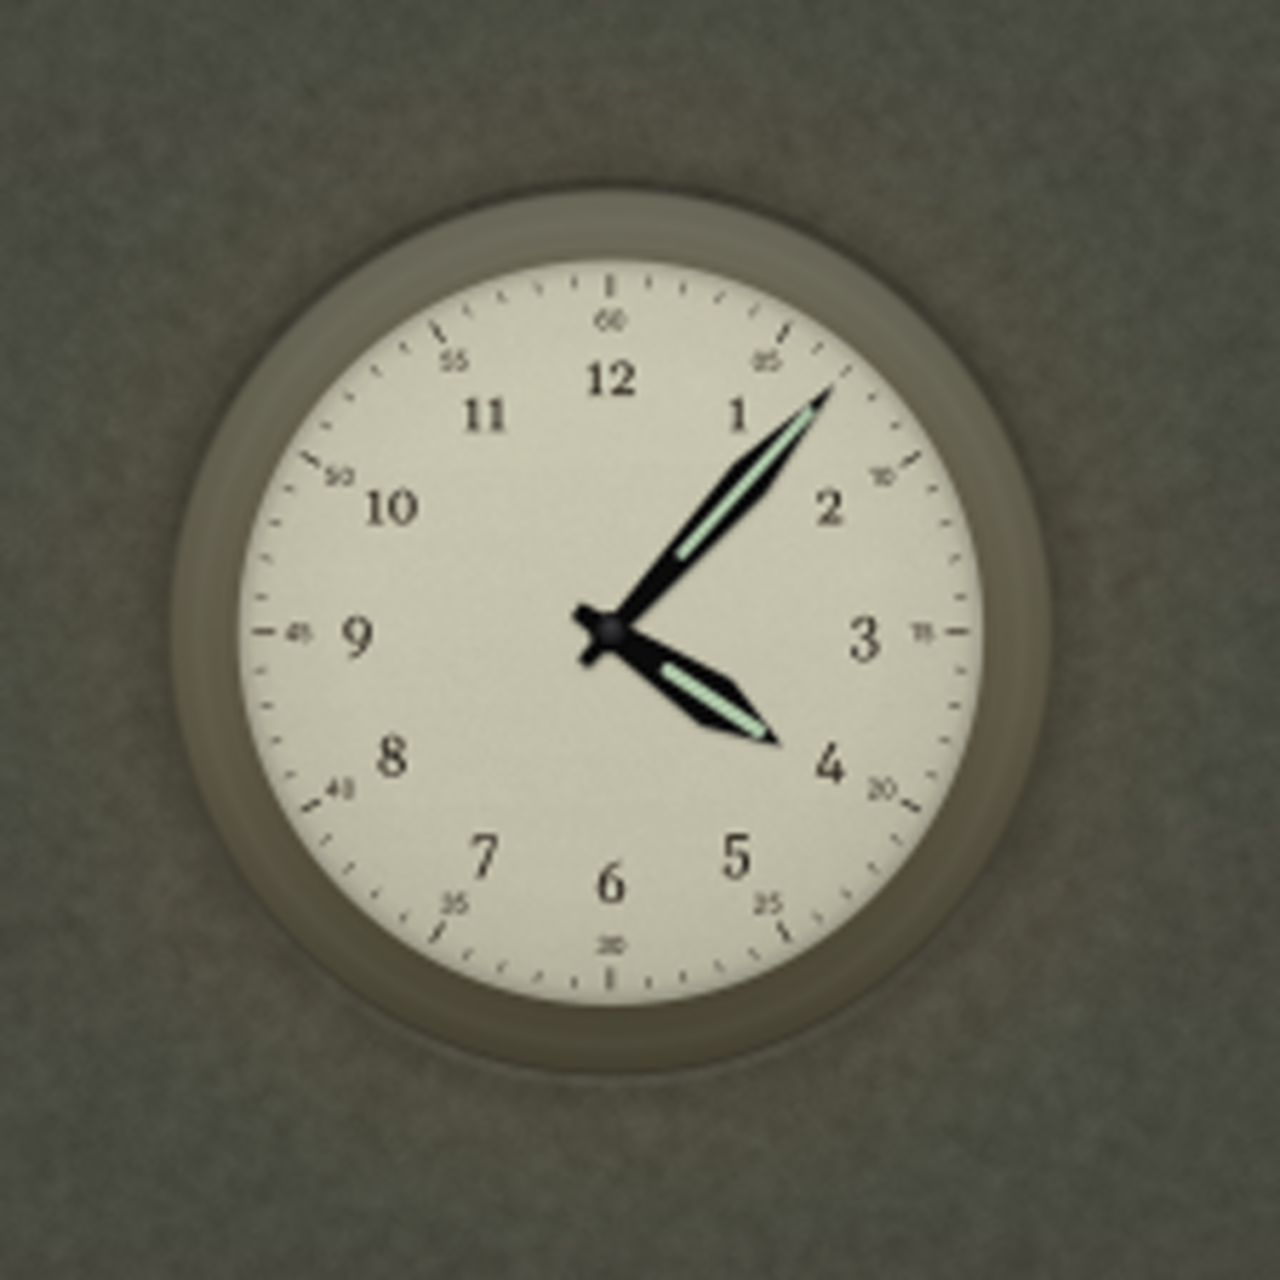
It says 4.07
